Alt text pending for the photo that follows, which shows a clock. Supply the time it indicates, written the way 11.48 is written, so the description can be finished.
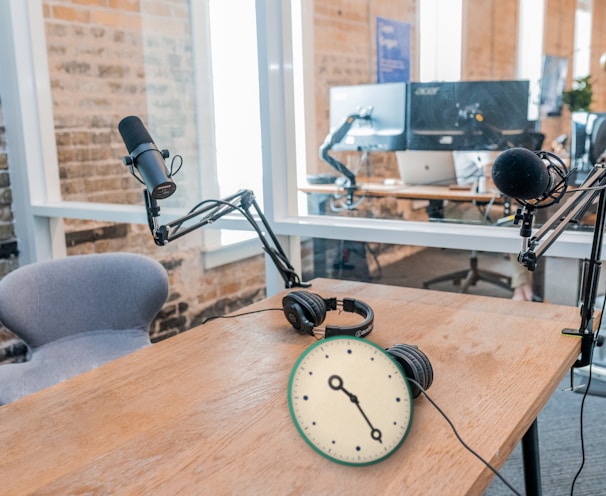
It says 10.25
